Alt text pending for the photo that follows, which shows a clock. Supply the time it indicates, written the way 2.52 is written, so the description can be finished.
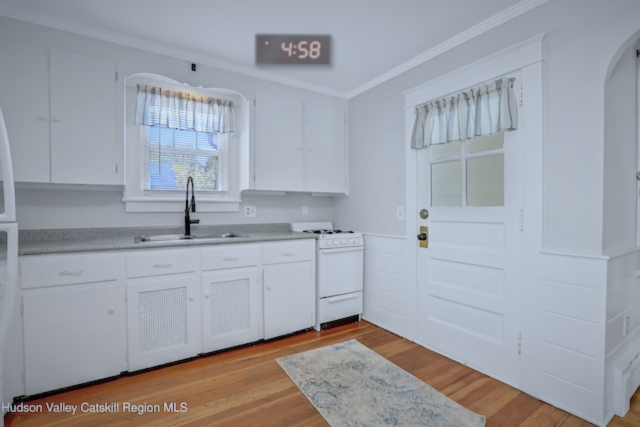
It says 4.58
